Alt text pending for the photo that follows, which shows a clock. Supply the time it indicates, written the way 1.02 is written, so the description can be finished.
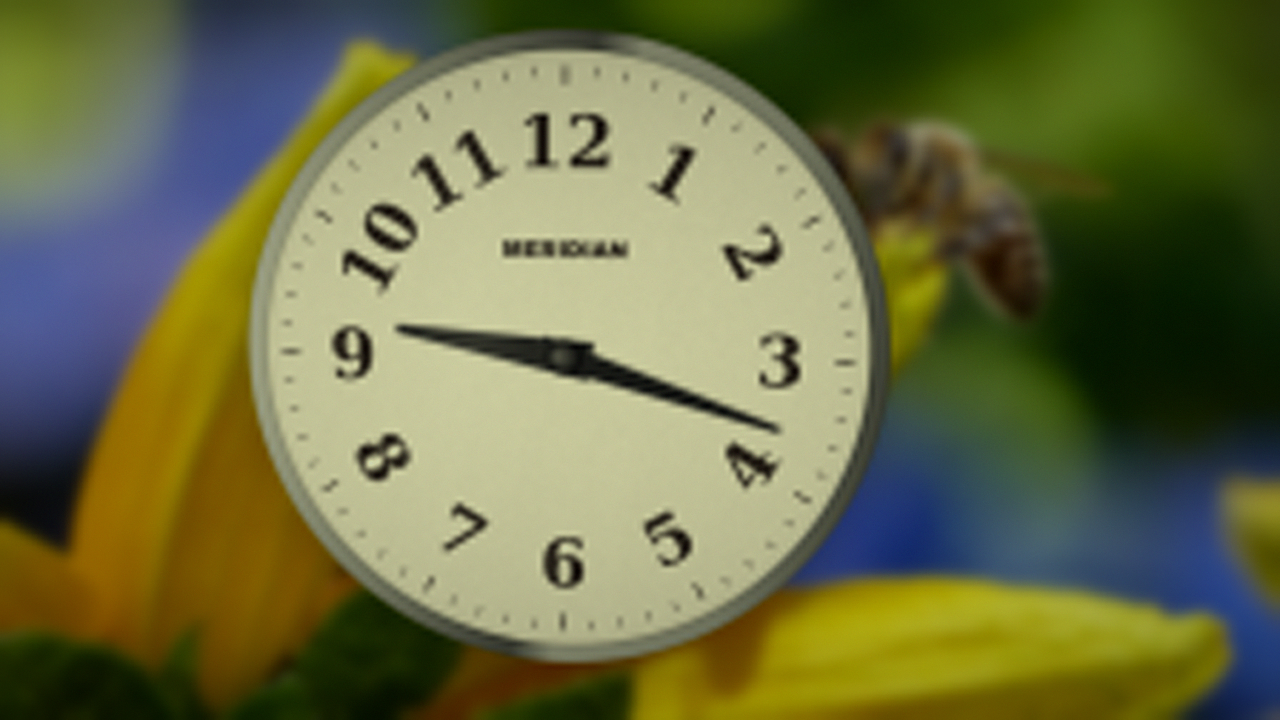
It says 9.18
